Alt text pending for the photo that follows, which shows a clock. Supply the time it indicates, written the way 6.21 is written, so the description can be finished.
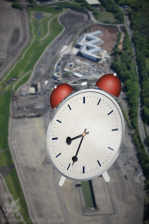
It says 8.34
